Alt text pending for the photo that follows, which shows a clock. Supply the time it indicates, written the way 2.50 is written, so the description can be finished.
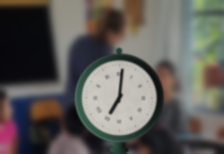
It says 7.01
